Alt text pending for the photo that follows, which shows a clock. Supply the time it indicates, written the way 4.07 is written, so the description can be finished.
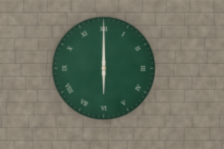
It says 6.00
